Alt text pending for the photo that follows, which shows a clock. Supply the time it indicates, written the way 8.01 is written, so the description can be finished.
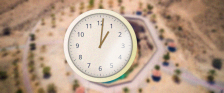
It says 1.01
